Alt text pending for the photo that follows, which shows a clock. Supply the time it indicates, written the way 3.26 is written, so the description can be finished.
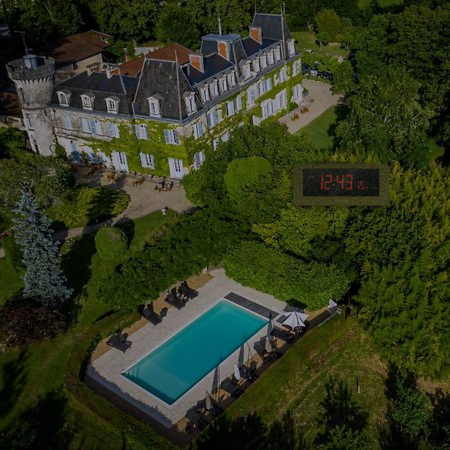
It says 12.43
